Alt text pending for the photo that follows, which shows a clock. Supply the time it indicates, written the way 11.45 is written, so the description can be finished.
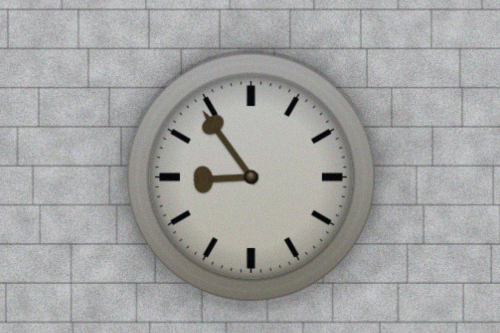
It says 8.54
